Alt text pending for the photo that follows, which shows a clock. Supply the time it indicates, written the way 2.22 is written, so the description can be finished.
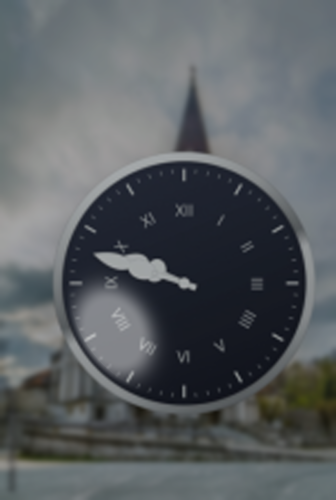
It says 9.48
